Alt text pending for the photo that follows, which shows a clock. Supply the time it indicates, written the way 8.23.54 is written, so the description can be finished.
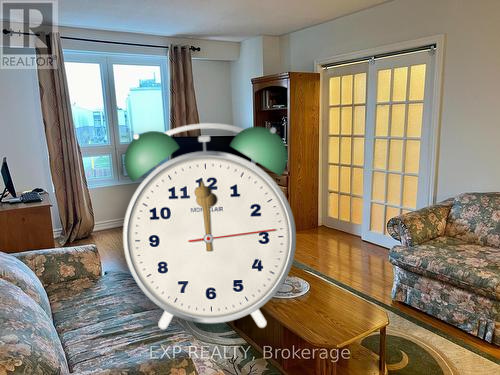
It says 11.59.14
